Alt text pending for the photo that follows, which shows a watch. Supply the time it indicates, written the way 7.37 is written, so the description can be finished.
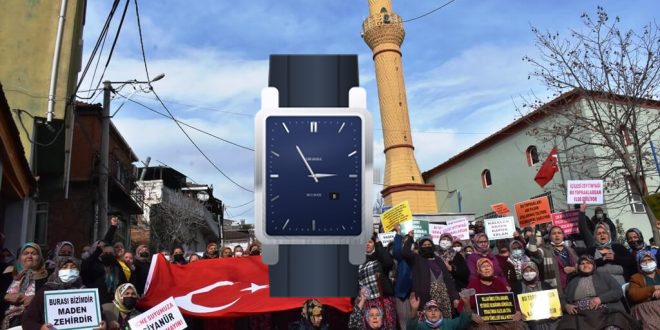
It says 2.55
